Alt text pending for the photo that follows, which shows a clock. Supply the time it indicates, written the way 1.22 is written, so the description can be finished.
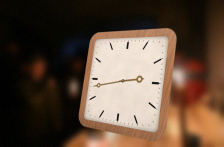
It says 2.43
